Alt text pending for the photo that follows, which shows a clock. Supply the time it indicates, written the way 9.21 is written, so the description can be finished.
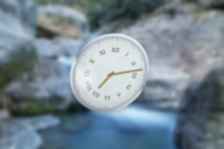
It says 7.13
